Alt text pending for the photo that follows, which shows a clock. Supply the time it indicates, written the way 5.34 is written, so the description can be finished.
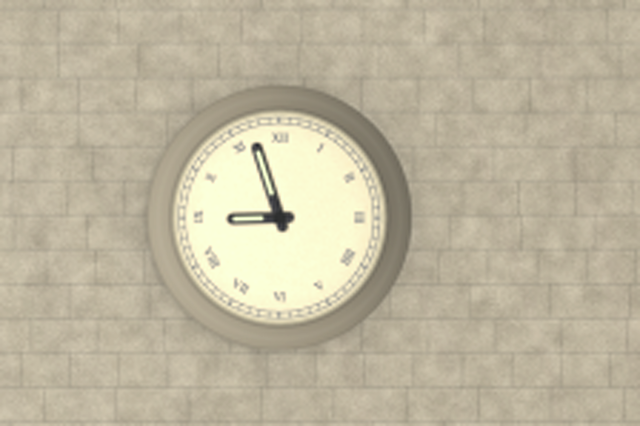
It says 8.57
